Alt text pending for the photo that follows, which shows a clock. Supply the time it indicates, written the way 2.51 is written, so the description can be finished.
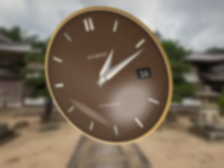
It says 1.11
